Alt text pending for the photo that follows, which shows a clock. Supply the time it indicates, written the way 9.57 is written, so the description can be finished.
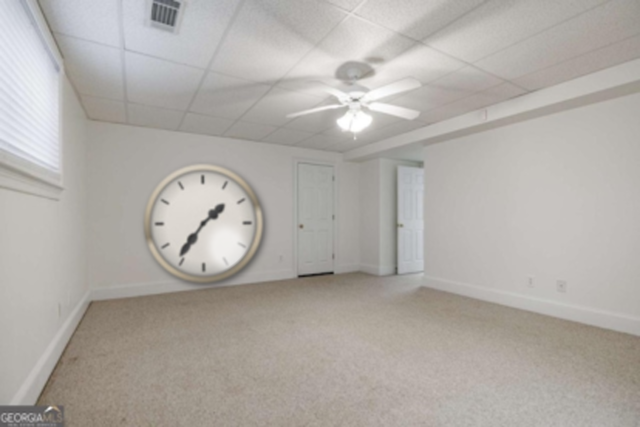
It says 1.36
